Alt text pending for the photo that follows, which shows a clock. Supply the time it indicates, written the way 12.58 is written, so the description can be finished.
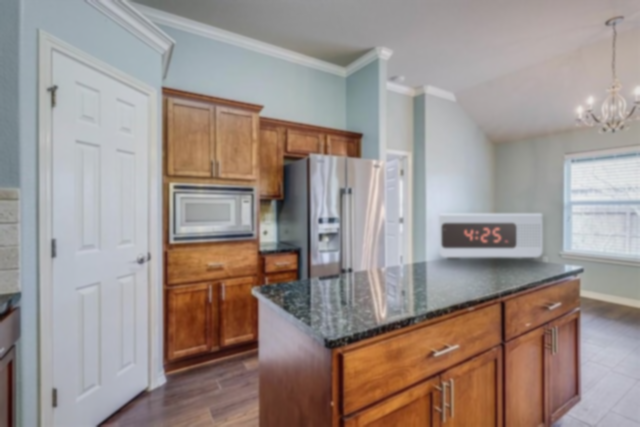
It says 4.25
